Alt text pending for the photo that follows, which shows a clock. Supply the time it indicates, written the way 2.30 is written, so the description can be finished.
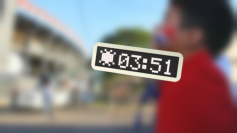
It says 3.51
